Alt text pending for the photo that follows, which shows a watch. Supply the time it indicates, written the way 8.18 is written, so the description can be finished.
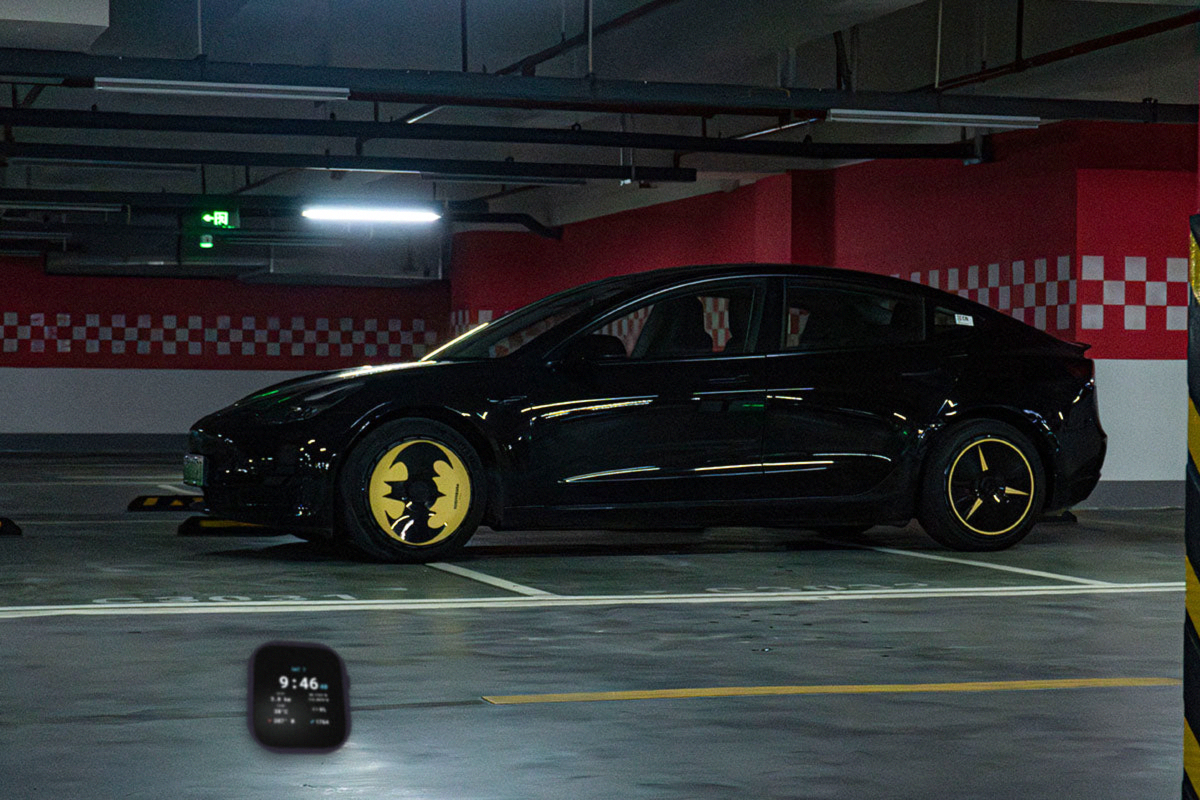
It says 9.46
